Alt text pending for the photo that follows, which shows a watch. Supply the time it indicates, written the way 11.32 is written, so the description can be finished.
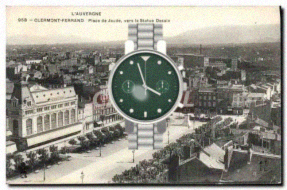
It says 3.57
